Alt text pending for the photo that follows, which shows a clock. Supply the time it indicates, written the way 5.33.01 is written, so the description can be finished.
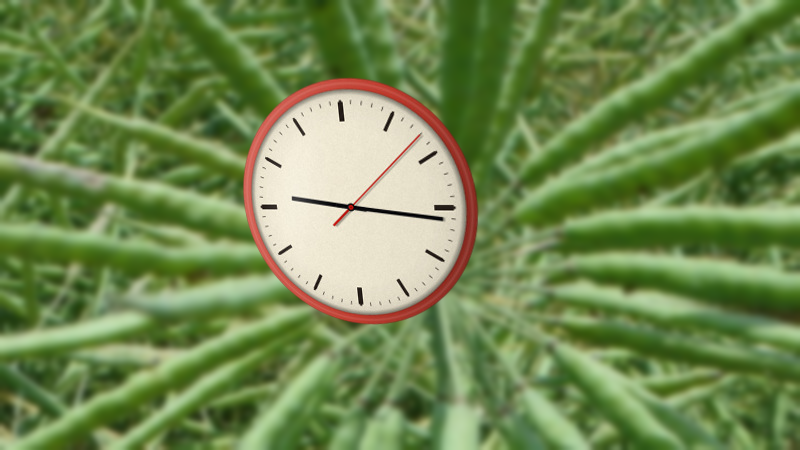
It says 9.16.08
